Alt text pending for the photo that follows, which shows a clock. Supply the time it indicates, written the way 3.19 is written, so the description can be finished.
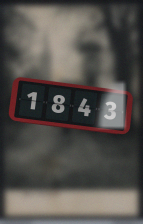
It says 18.43
